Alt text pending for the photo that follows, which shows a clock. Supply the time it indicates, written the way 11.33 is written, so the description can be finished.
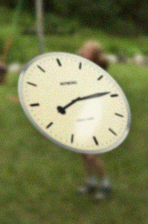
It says 8.14
